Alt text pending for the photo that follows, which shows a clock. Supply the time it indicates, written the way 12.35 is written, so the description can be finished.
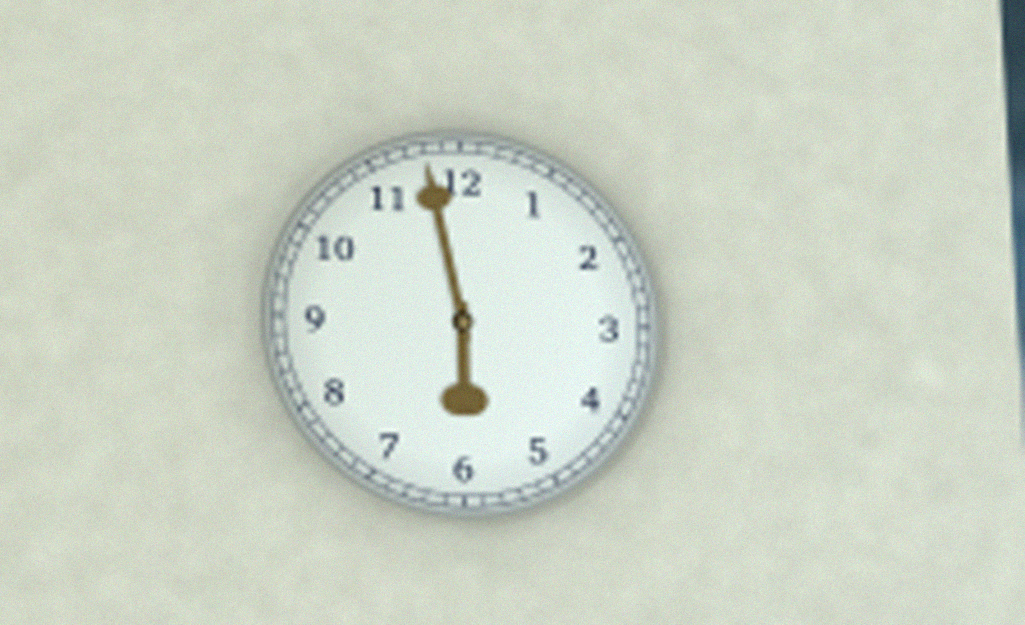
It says 5.58
